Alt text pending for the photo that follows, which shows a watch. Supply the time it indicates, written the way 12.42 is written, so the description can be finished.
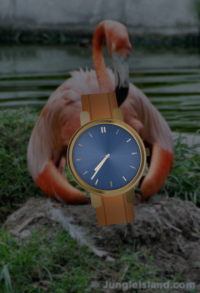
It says 7.37
